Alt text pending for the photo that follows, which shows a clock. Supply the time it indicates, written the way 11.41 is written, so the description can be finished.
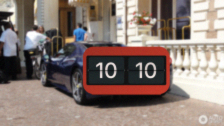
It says 10.10
